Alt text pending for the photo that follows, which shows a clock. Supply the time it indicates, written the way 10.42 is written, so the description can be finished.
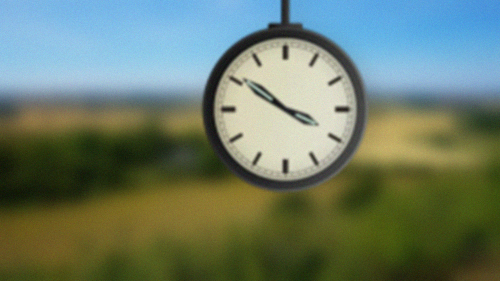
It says 3.51
